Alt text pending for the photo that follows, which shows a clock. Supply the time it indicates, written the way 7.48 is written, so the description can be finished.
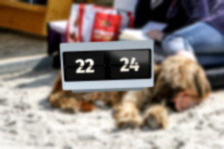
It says 22.24
